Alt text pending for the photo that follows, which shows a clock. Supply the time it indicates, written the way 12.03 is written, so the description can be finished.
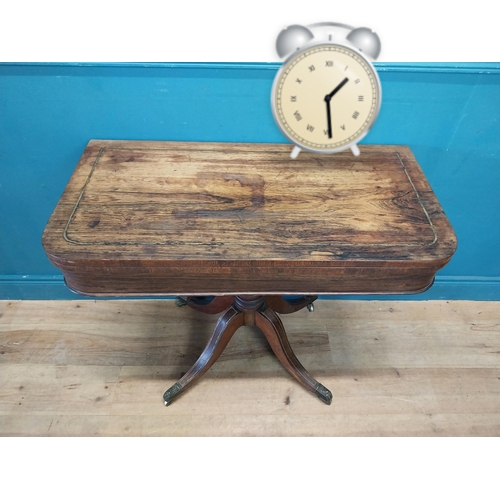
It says 1.29
